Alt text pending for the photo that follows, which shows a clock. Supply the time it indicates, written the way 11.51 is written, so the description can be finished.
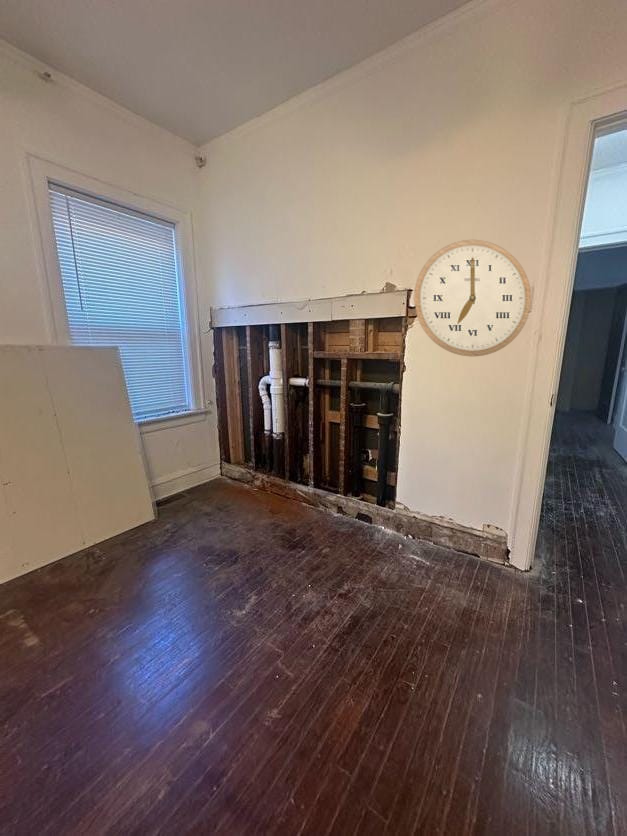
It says 7.00
